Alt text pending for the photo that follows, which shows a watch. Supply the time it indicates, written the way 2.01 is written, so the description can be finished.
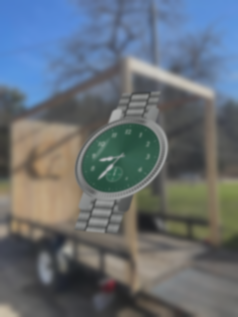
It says 8.35
